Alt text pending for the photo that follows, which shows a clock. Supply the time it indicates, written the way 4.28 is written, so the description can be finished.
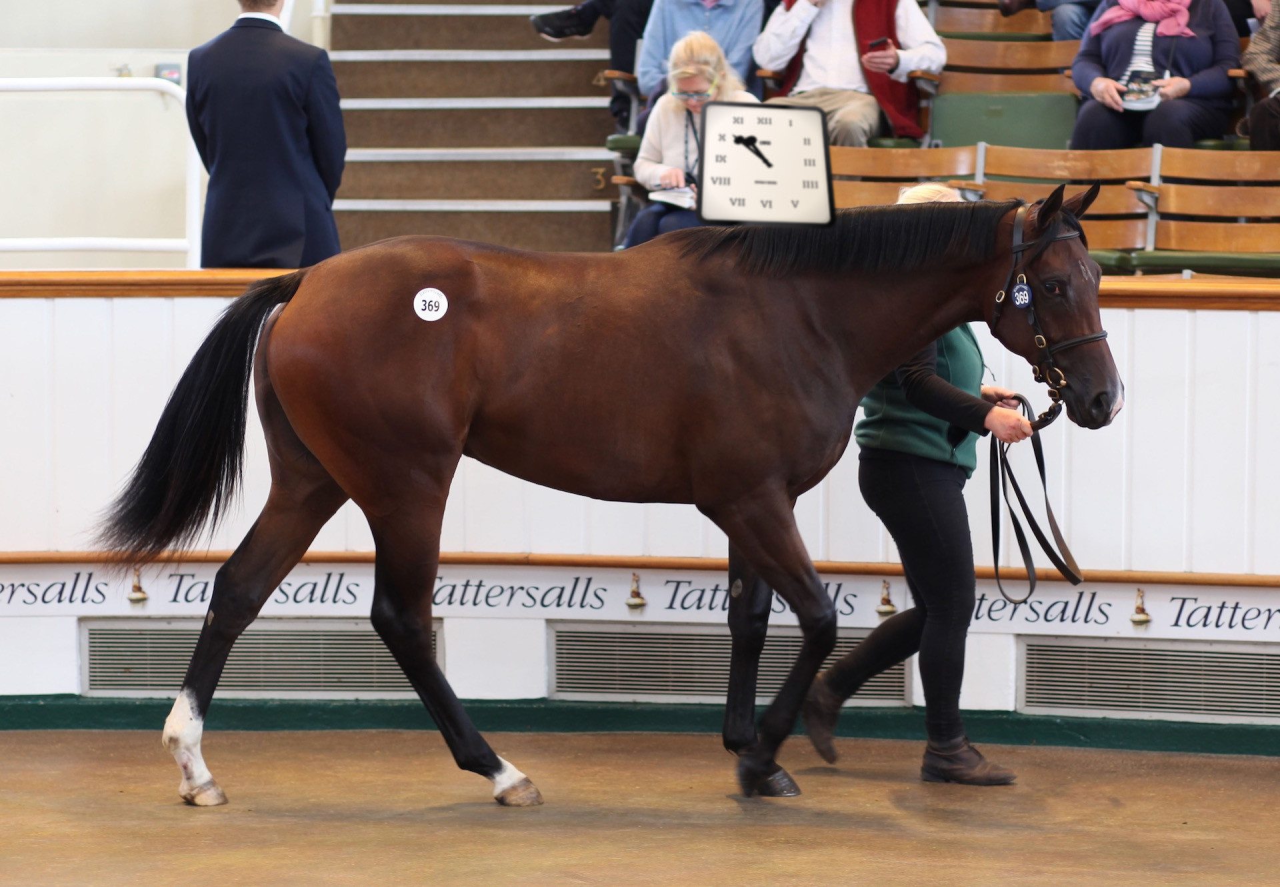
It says 10.52
